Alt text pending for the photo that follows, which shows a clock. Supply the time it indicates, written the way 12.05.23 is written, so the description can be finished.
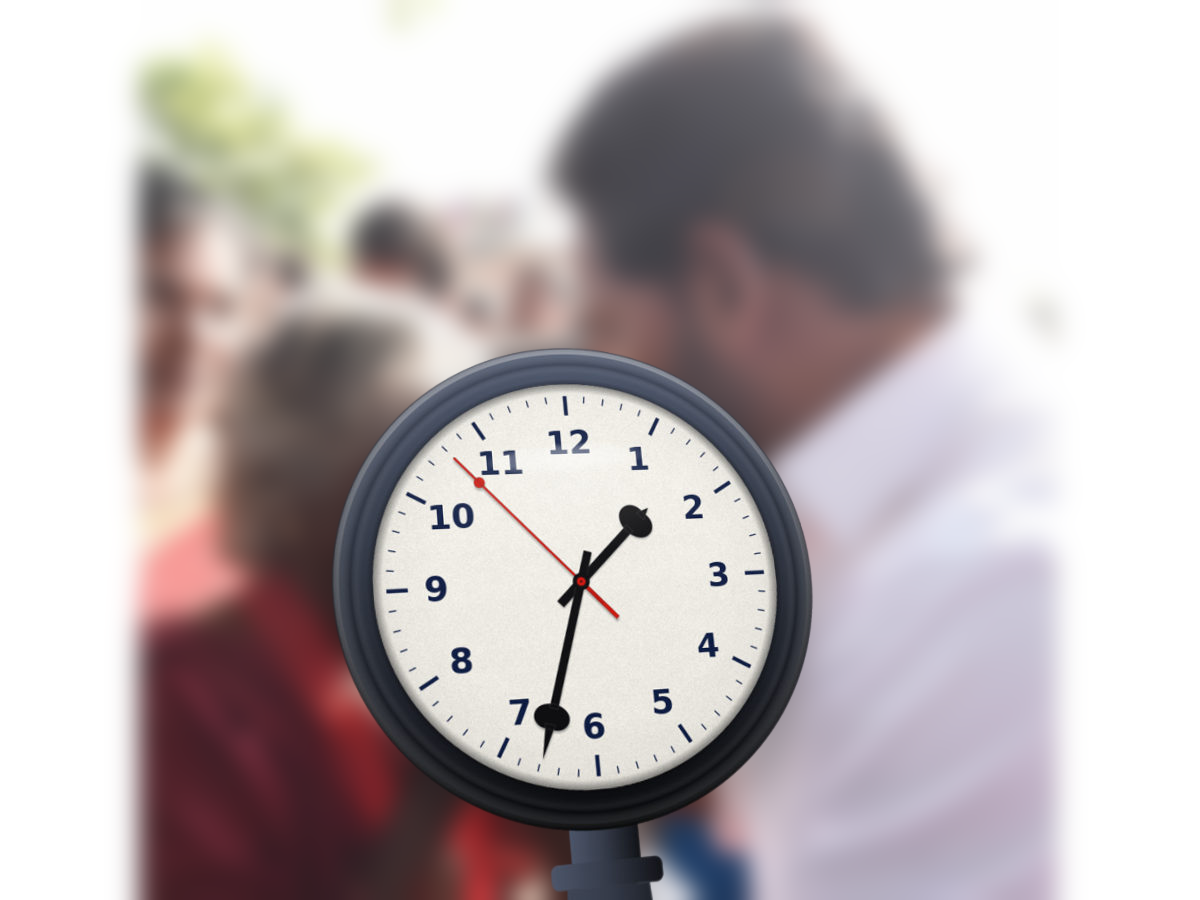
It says 1.32.53
